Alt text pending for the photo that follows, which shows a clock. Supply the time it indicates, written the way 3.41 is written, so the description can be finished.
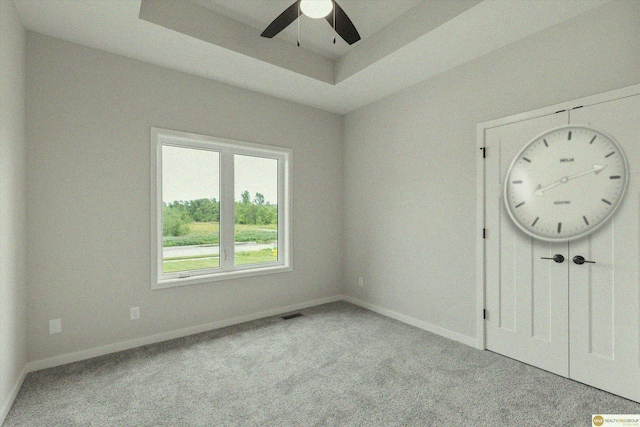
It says 8.12
